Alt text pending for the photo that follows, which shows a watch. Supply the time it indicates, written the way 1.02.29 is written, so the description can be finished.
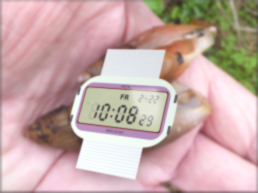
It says 10.08.29
